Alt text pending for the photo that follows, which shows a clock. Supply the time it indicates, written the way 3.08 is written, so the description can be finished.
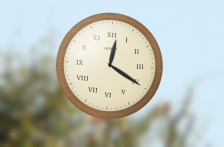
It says 12.20
